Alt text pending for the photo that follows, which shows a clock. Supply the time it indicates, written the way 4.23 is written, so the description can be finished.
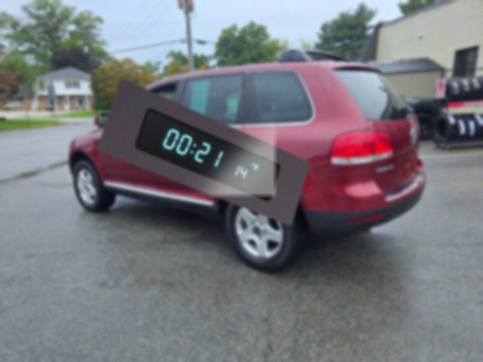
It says 0.21
